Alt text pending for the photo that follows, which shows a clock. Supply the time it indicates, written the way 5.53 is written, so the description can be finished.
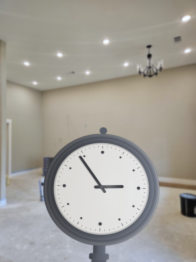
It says 2.54
